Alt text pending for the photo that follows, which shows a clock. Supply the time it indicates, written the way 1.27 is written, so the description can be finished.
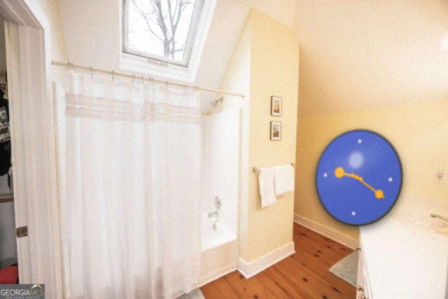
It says 9.20
